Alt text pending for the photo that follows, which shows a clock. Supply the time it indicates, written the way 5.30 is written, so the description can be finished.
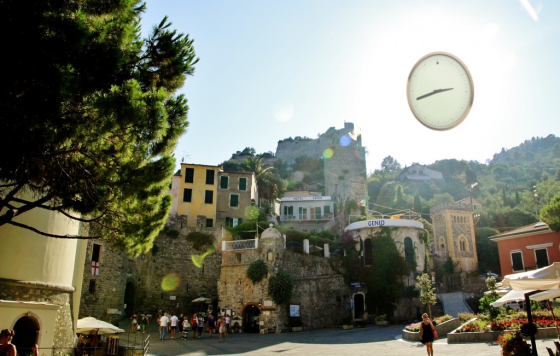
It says 2.42
